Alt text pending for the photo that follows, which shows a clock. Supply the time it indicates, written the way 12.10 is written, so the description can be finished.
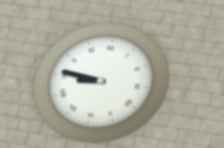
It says 8.46
